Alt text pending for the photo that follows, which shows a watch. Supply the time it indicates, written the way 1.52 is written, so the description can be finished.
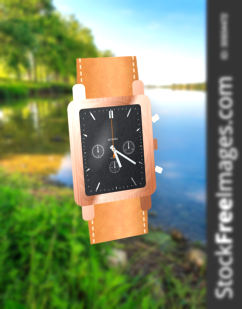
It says 5.21
